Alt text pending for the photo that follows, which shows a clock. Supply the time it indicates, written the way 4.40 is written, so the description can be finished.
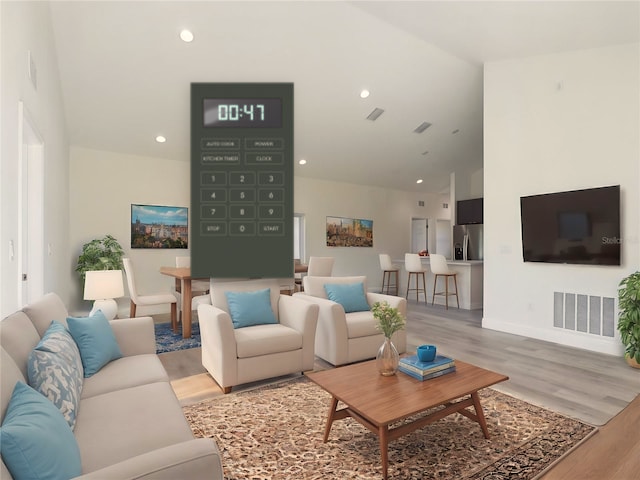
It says 0.47
